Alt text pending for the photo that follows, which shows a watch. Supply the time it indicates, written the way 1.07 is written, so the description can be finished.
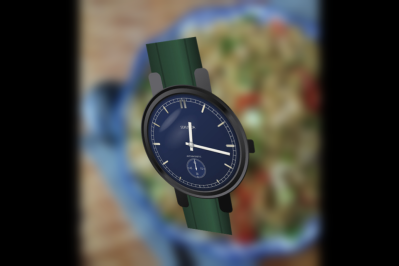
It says 12.17
